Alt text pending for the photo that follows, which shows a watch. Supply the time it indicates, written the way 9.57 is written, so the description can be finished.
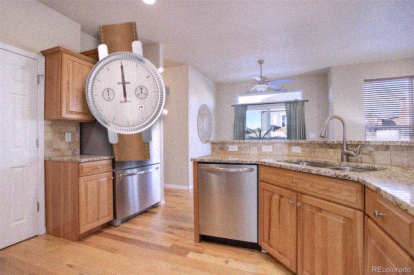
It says 12.00
